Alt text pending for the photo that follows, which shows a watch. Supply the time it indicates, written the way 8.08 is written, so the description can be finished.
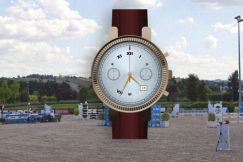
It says 4.34
